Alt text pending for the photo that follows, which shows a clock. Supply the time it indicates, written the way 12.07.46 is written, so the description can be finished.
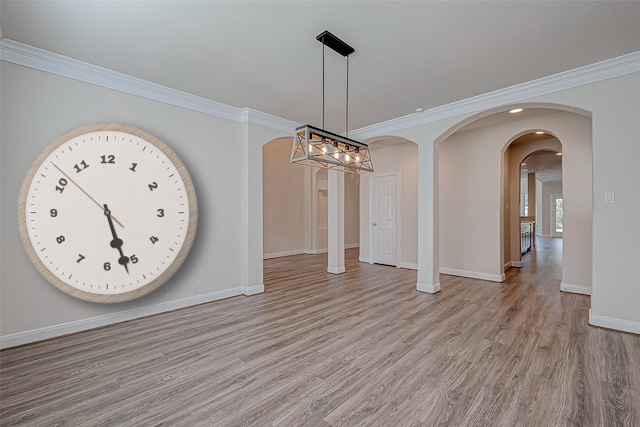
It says 5.26.52
